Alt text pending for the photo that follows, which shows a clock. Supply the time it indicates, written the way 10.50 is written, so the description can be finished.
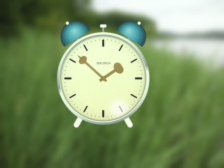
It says 1.52
